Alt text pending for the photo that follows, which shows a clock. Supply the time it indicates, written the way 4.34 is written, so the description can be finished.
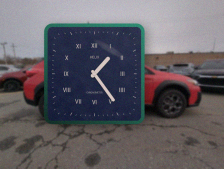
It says 1.24
